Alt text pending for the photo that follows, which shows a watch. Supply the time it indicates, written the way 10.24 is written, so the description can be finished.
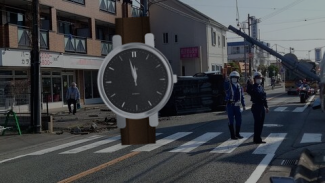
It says 11.58
